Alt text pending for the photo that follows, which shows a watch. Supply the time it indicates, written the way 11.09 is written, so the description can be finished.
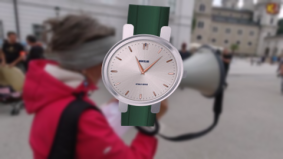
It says 11.07
